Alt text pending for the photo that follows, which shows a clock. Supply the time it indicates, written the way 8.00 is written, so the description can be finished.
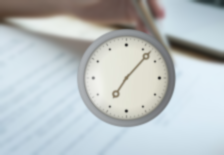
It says 7.07
